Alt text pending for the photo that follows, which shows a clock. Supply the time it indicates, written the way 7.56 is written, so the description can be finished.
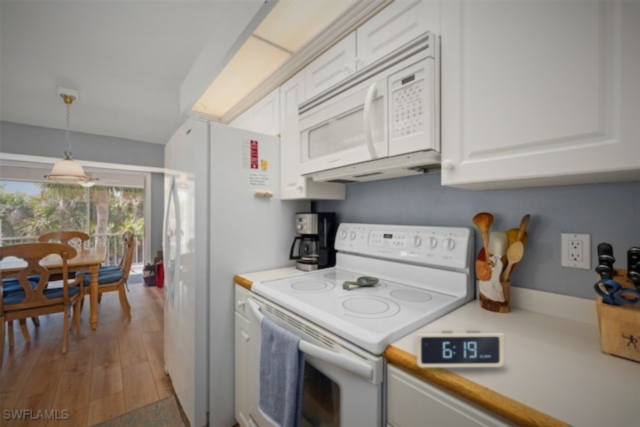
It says 6.19
